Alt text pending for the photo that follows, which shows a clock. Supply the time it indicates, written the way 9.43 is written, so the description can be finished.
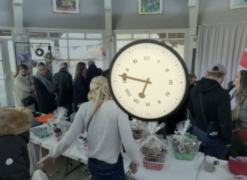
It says 6.47
